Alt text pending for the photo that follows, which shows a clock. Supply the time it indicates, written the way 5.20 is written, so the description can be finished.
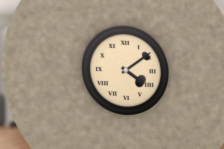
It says 4.09
